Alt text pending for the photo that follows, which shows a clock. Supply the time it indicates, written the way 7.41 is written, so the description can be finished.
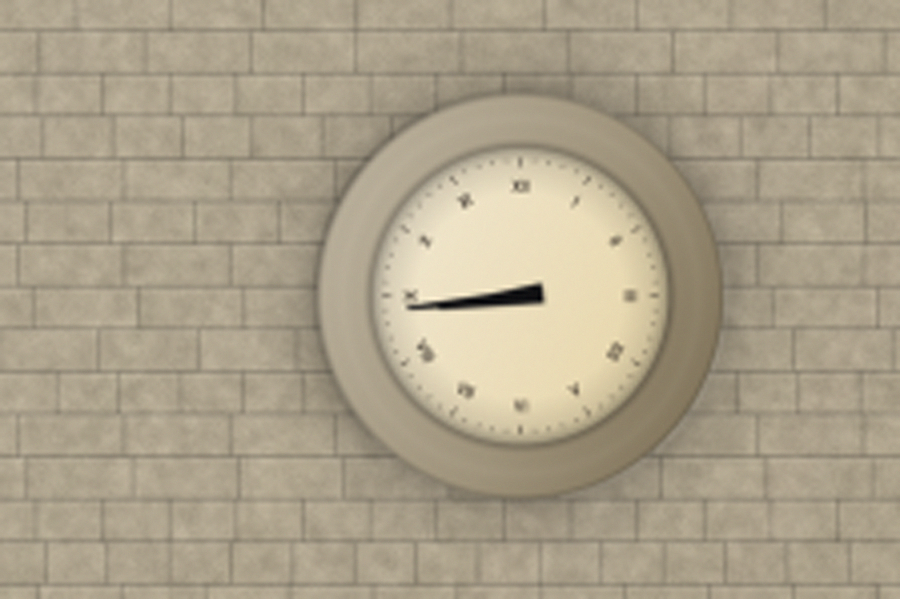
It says 8.44
